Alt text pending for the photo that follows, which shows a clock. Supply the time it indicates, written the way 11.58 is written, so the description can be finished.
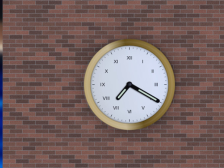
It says 7.20
